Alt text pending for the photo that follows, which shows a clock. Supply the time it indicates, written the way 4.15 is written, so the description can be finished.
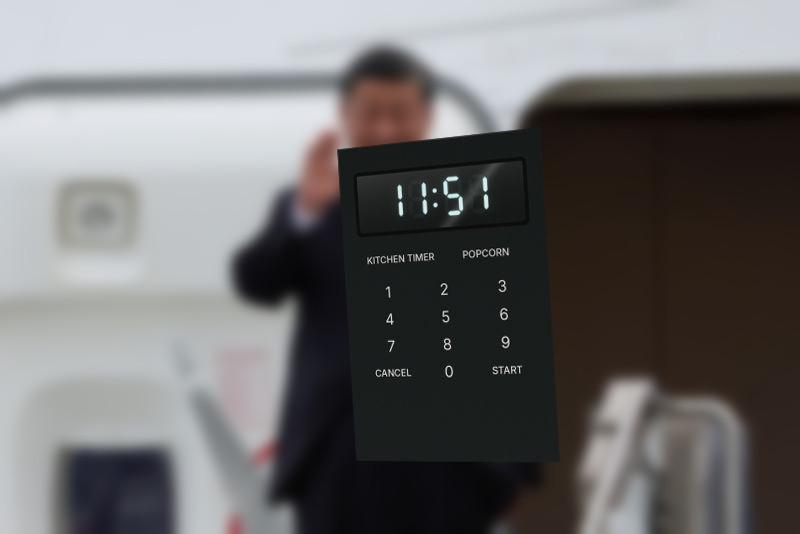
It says 11.51
